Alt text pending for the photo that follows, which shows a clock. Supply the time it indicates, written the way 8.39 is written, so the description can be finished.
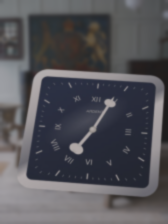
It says 7.04
